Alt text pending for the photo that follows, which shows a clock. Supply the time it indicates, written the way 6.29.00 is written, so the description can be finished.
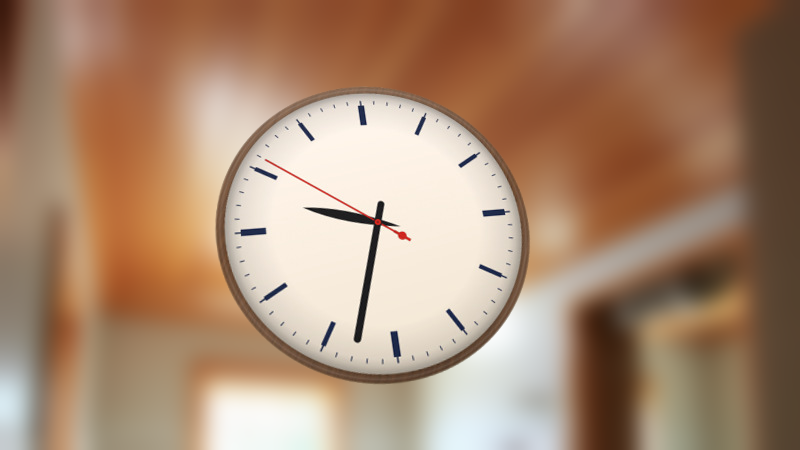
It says 9.32.51
